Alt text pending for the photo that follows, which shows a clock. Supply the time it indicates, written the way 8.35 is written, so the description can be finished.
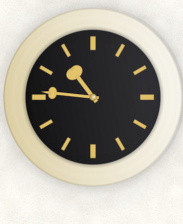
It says 10.46
